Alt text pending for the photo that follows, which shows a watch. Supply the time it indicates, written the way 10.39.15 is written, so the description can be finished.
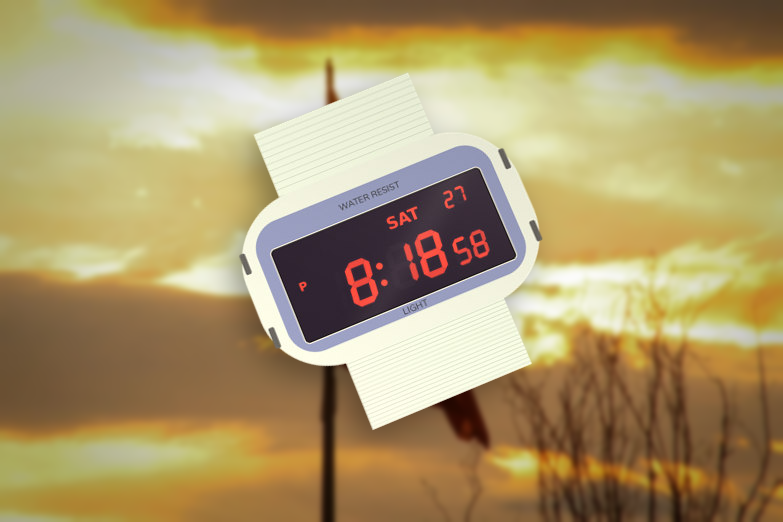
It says 8.18.58
